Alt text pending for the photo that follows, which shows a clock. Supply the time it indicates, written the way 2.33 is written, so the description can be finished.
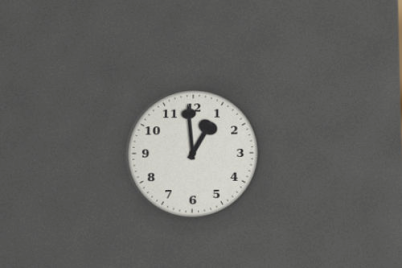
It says 12.59
